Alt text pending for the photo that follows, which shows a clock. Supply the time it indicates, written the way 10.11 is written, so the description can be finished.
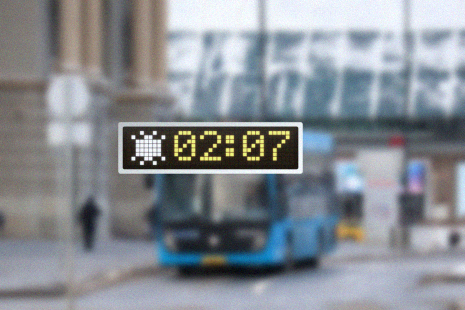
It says 2.07
